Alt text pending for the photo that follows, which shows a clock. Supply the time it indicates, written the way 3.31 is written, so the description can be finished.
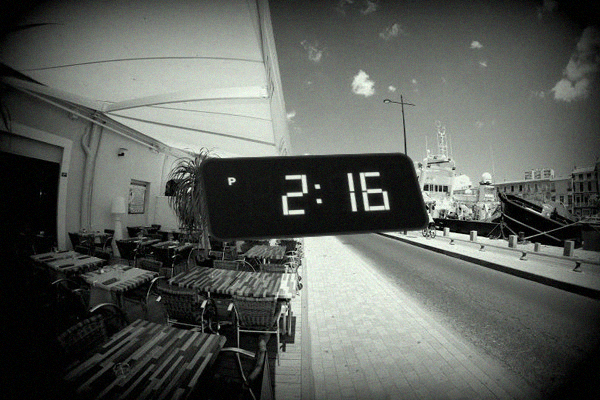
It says 2.16
